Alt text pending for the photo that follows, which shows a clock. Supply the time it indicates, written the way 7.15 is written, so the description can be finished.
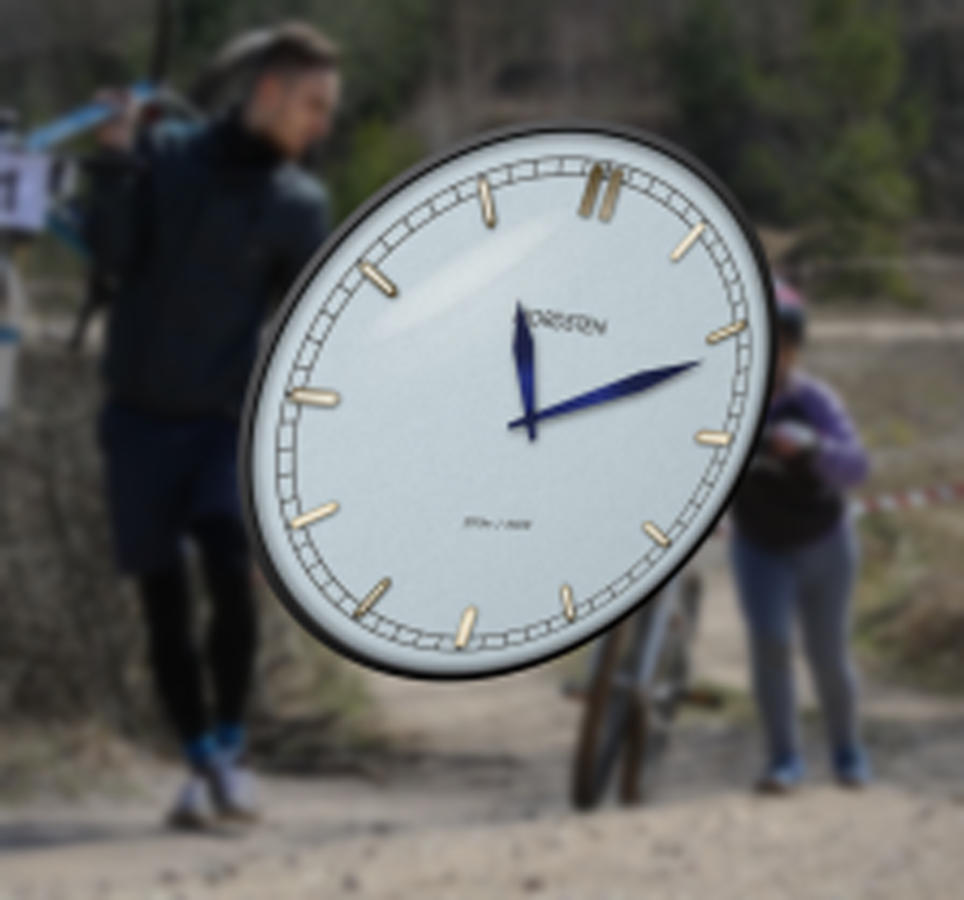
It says 11.11
